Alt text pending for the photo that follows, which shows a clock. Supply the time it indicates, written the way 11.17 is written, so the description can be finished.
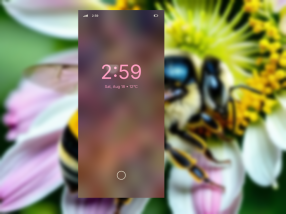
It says 2.59
